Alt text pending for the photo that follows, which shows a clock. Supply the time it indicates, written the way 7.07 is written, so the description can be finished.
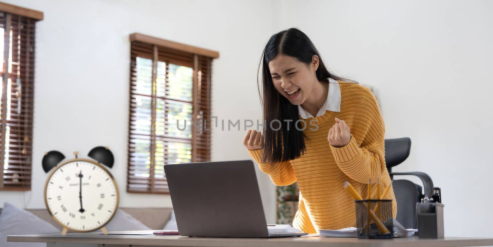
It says 6.01
